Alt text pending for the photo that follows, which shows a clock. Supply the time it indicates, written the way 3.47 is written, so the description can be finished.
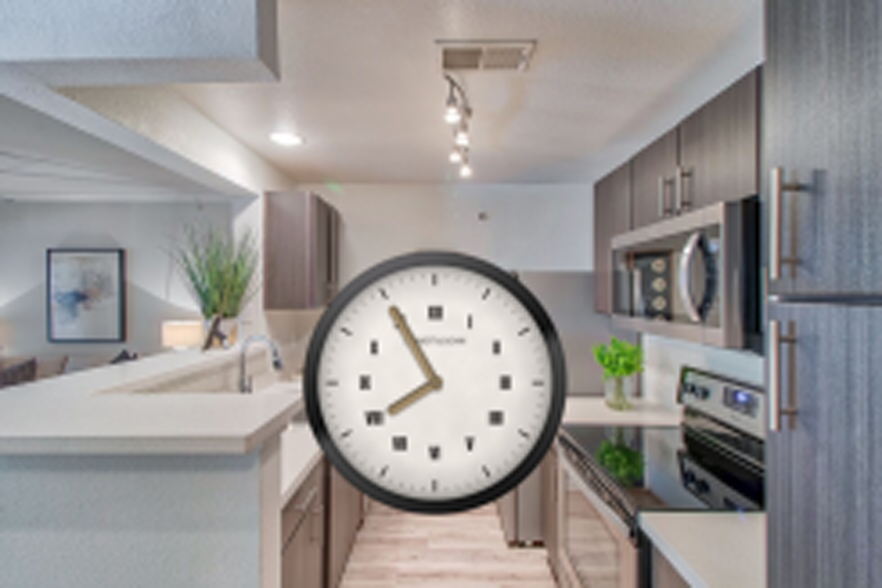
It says 7.55
